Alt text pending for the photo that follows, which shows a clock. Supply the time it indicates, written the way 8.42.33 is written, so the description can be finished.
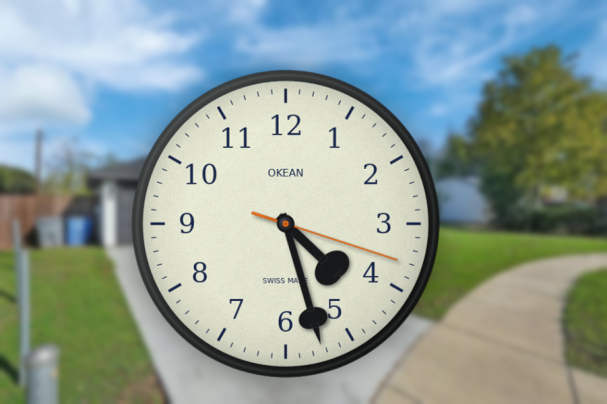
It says 4.27.18
